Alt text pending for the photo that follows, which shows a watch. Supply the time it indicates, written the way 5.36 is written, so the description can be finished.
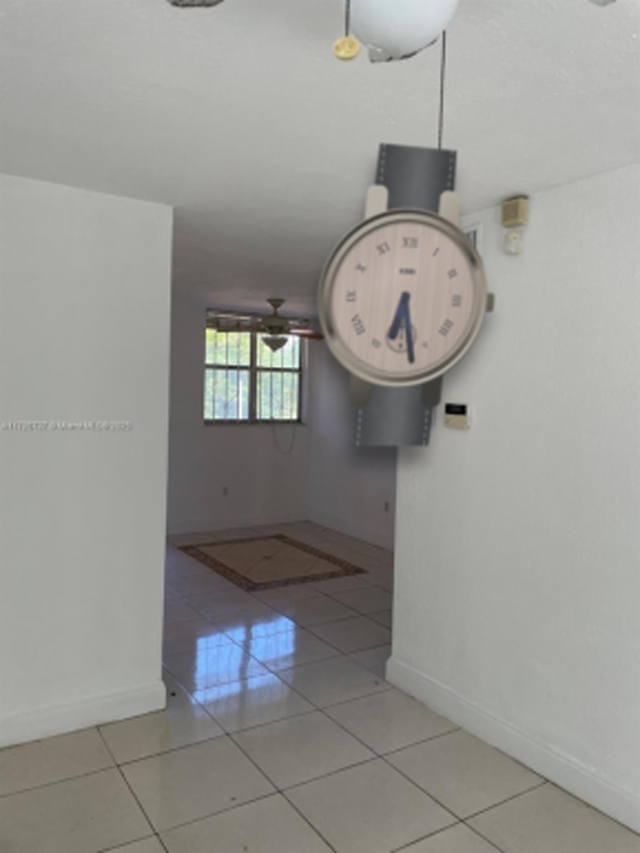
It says 6.28
